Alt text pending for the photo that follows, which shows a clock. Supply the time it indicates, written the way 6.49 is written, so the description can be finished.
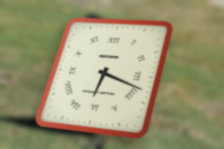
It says 6.18
